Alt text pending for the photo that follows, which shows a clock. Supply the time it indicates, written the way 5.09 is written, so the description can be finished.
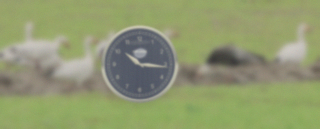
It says 10.16
